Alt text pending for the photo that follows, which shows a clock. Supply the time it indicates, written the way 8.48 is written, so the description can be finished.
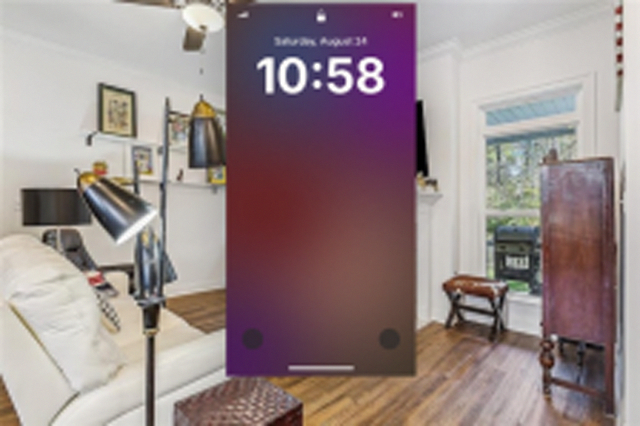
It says 10.58
